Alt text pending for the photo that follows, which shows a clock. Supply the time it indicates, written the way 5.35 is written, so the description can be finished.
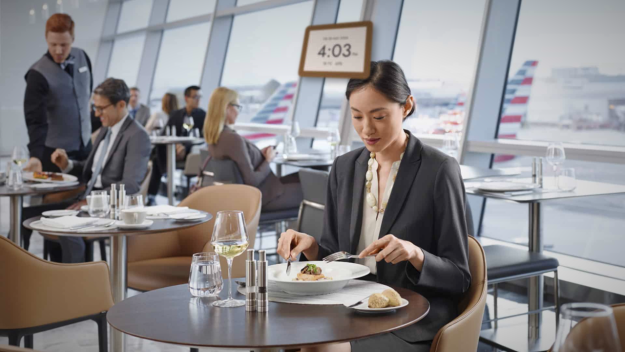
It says 4.03
